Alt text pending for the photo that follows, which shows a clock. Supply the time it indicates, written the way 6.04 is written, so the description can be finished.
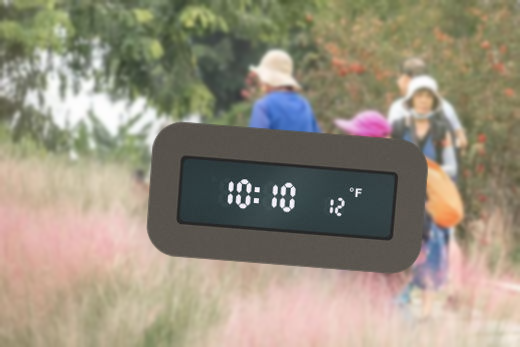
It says 10.10
